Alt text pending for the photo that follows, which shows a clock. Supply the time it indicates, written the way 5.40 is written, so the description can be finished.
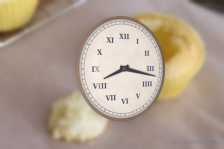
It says 8.17
